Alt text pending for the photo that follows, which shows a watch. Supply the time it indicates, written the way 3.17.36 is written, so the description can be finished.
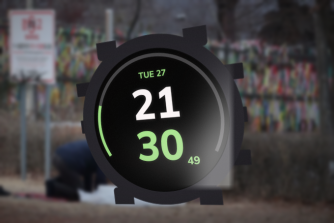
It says 21.30.49
